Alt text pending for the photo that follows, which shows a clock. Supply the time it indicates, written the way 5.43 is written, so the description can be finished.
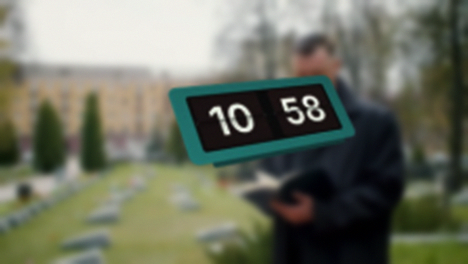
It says 10.58
